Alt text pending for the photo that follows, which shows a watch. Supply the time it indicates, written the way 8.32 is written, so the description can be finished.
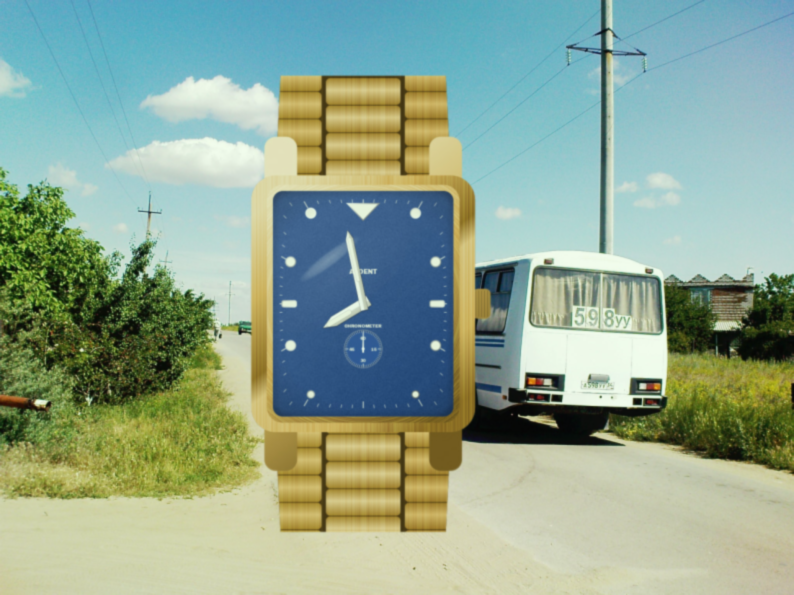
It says 7.58
